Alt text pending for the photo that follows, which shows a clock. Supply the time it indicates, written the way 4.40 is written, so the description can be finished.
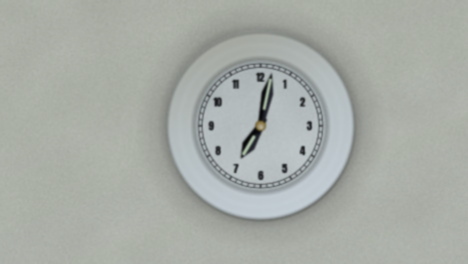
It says 7.02
